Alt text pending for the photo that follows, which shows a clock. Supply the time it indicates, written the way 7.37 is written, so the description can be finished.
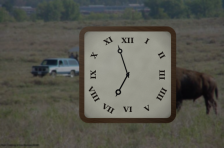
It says 6.57
